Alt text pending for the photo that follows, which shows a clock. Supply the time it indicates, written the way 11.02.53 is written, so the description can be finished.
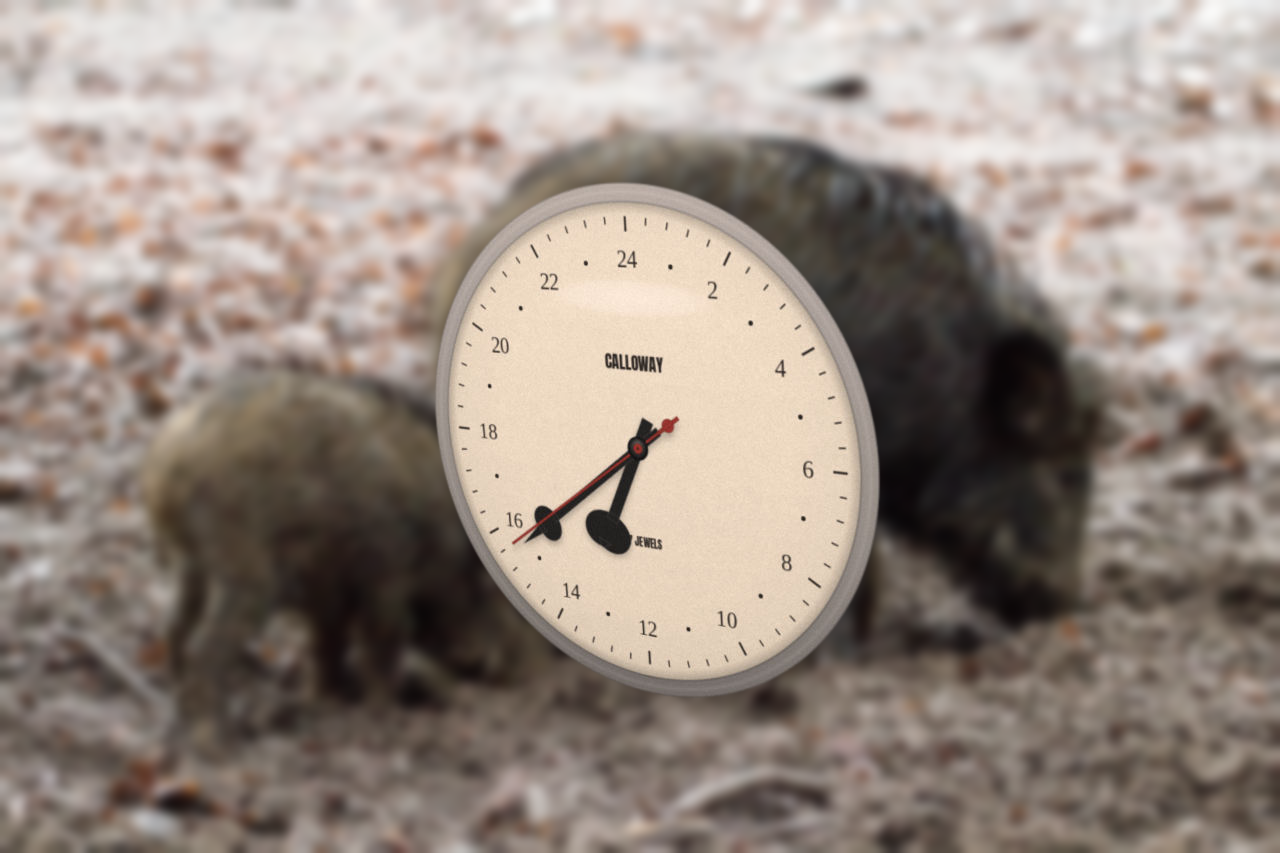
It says 13.38.39
